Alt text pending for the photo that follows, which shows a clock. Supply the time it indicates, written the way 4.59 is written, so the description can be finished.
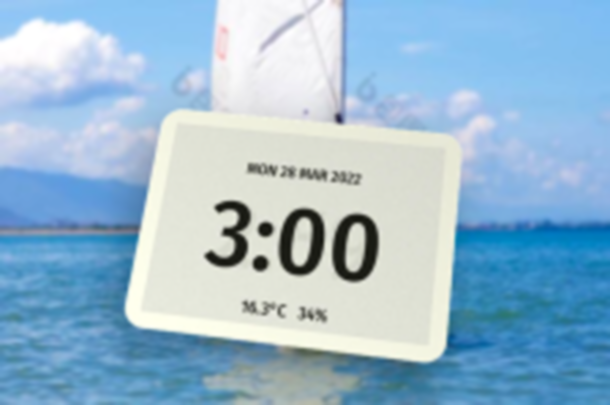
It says 3.00
